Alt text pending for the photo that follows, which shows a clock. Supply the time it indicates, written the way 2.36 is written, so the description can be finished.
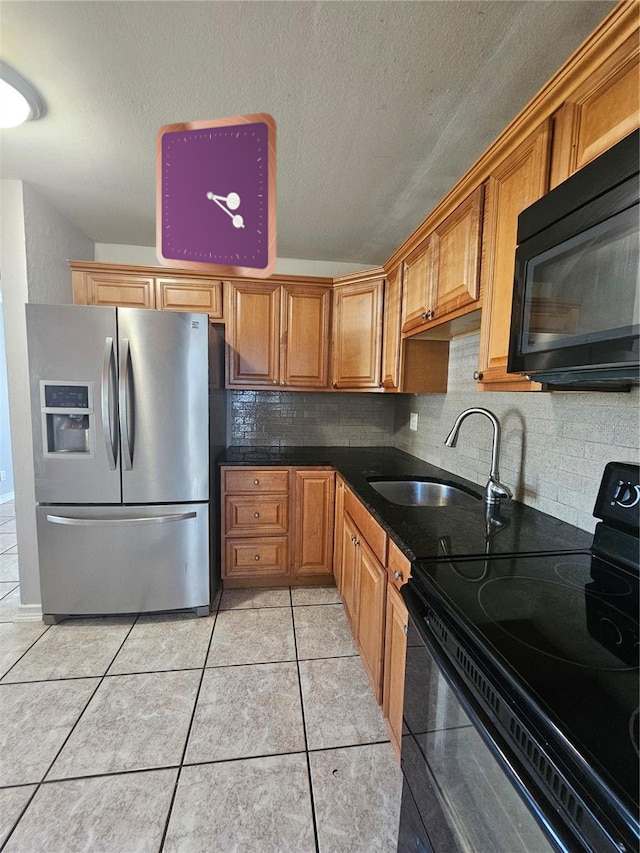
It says 3.21
